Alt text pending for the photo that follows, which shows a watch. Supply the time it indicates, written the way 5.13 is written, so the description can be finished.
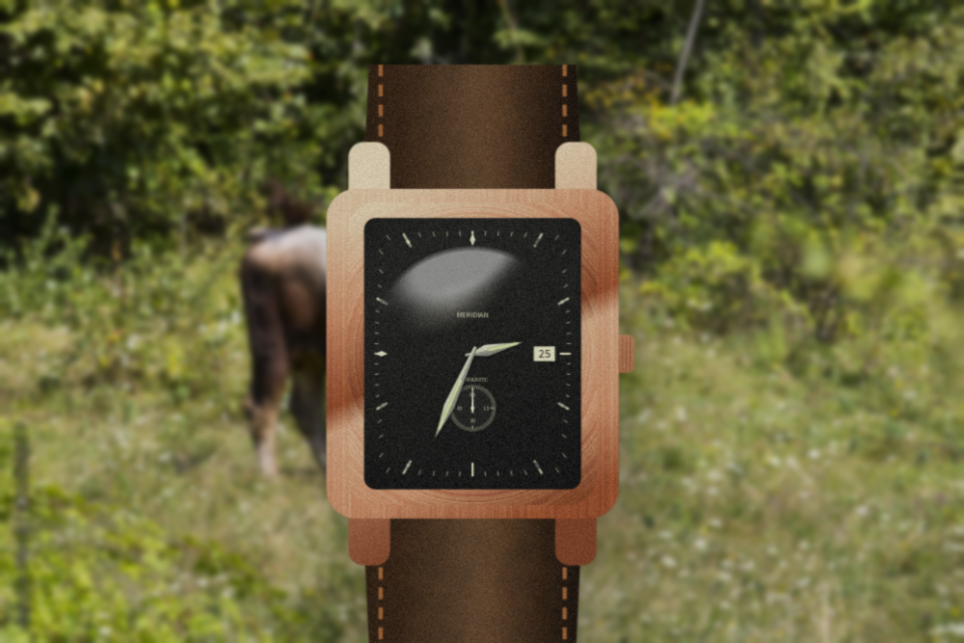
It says 2.34
